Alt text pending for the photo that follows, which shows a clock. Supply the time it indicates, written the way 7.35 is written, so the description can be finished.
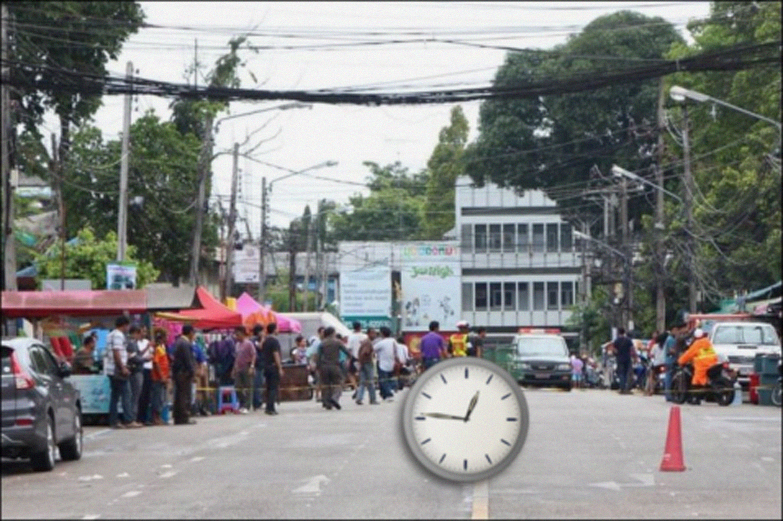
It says 12.46
